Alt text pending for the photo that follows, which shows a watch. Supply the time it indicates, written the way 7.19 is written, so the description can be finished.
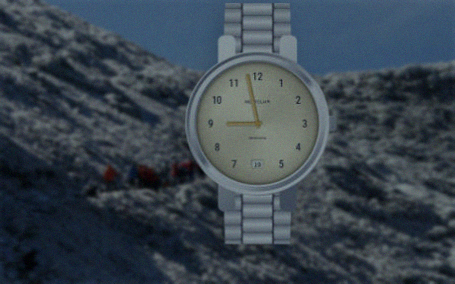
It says 8.58
